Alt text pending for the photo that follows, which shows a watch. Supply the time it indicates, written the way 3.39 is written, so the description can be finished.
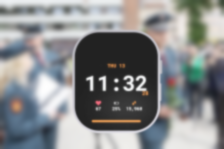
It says 11.32
